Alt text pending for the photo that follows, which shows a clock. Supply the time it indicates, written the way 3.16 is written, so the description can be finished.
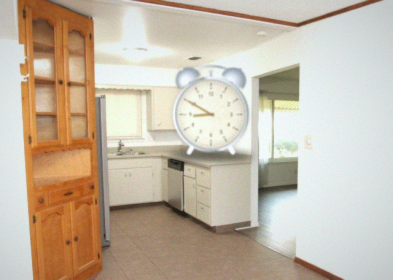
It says 8.50
